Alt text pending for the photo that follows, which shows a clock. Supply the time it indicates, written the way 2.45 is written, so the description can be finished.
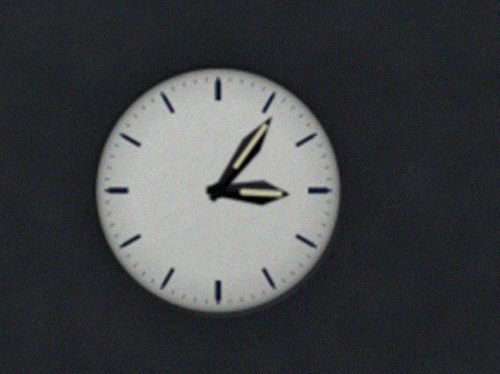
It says 3.06
